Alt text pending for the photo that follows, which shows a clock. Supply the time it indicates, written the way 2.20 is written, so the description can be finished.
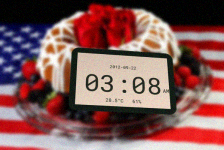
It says 3.08
